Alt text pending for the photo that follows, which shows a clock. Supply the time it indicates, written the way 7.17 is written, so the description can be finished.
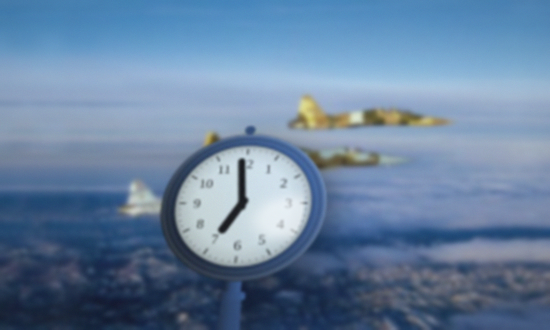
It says 6.59
